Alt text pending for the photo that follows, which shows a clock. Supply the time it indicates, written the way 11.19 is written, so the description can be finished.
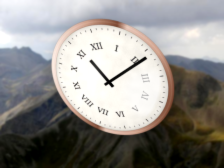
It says 11.11
